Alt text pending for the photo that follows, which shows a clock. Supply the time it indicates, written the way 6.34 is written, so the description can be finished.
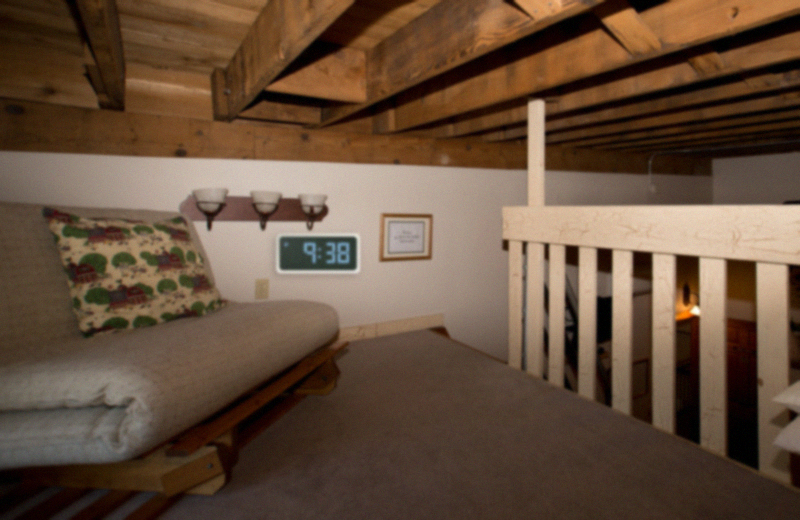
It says 9.38
